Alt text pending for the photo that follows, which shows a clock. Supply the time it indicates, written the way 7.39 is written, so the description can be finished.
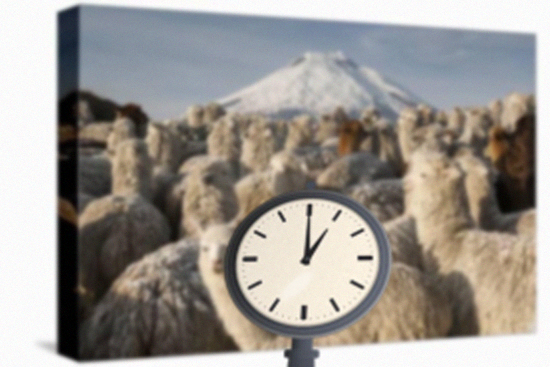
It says 1.00
